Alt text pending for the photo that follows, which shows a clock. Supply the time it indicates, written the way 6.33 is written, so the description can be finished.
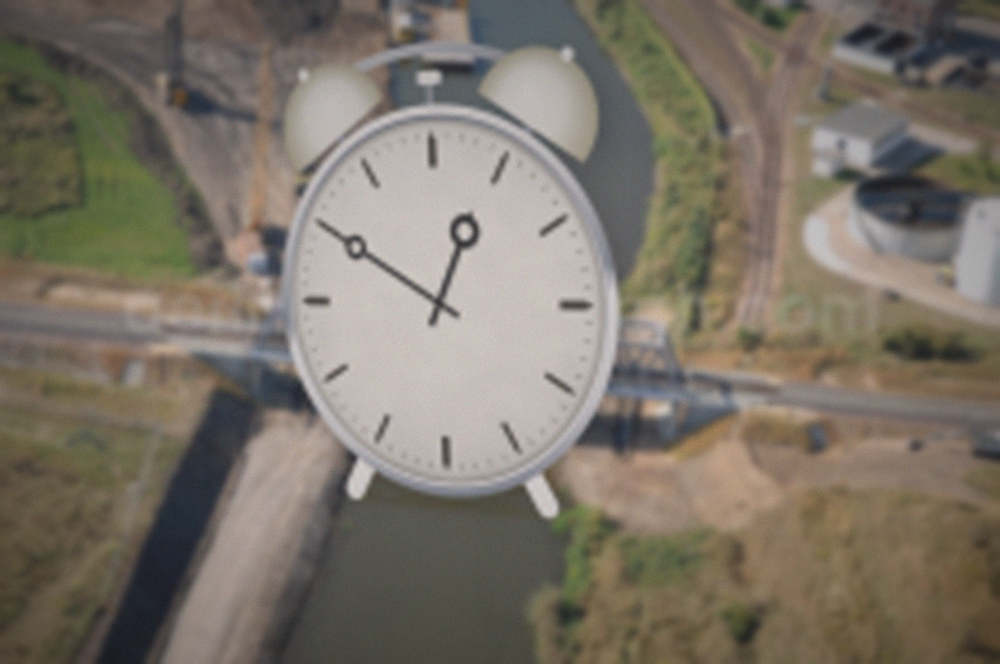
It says 12.50
